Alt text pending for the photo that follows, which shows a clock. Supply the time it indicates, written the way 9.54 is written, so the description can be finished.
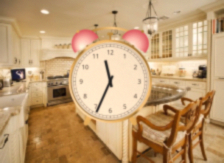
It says 11.34
